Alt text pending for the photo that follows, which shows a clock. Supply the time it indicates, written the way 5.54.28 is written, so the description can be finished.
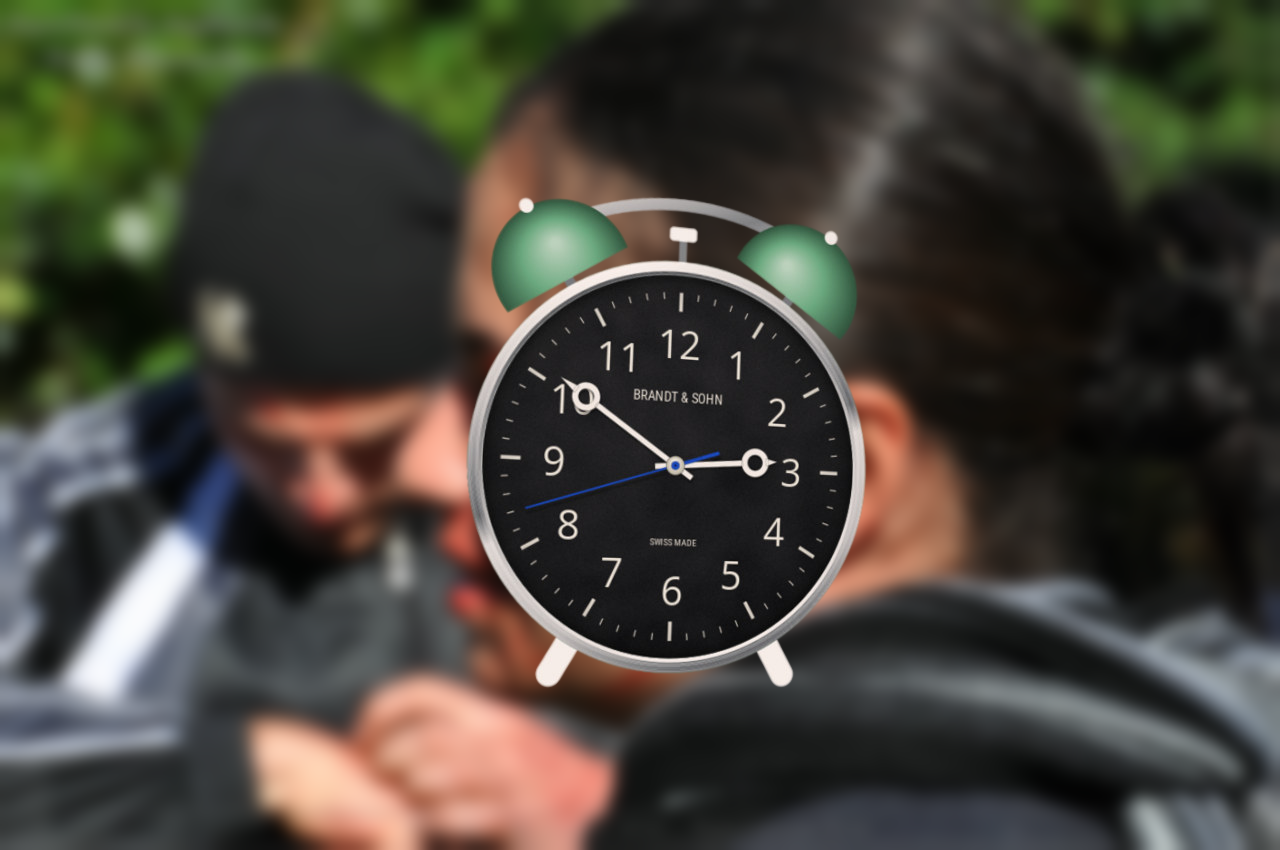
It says 2.50.42
